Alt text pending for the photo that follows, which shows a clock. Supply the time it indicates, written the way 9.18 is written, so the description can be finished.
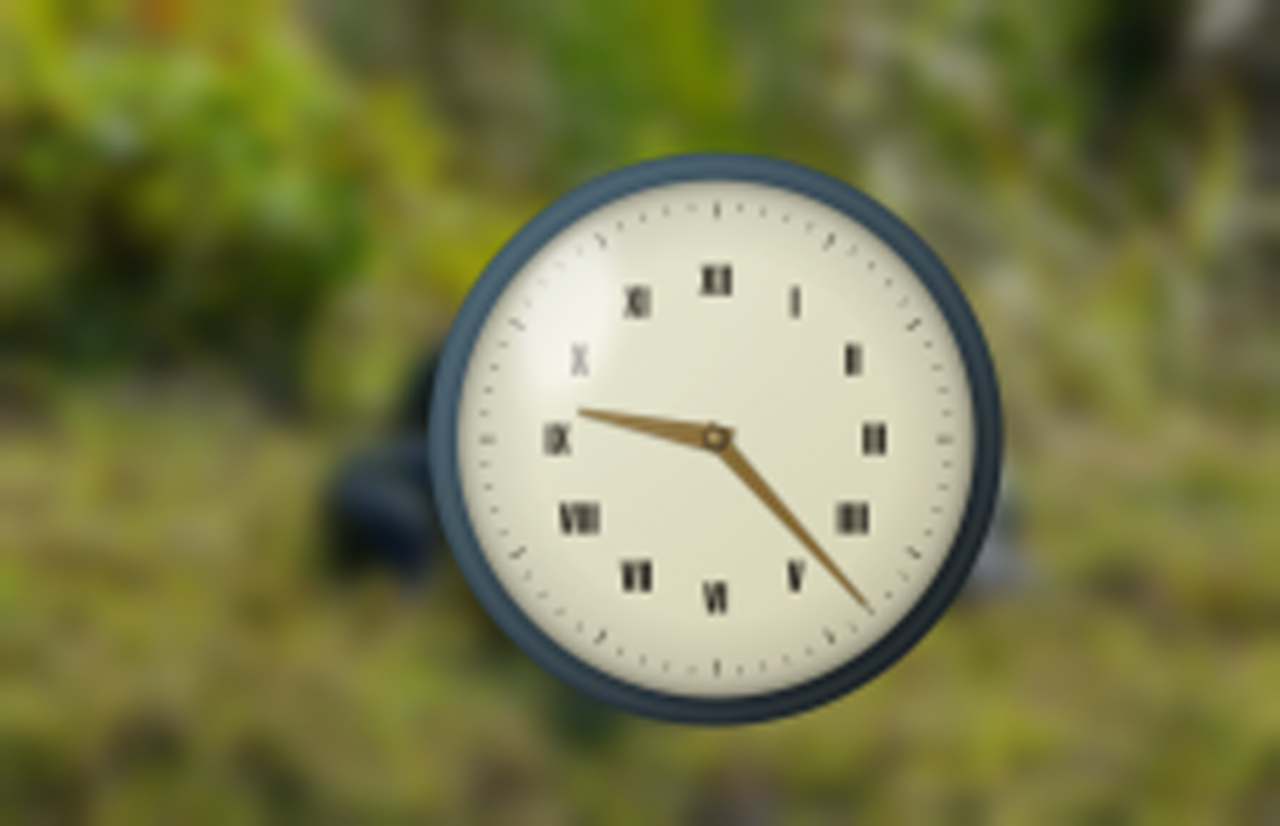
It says 9.23
